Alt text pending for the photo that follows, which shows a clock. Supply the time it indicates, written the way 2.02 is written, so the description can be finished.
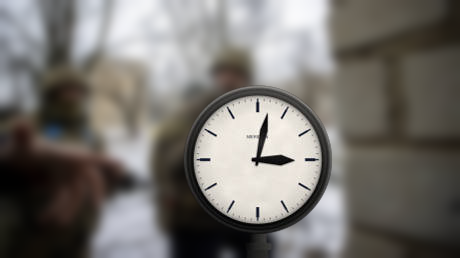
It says 3.02
